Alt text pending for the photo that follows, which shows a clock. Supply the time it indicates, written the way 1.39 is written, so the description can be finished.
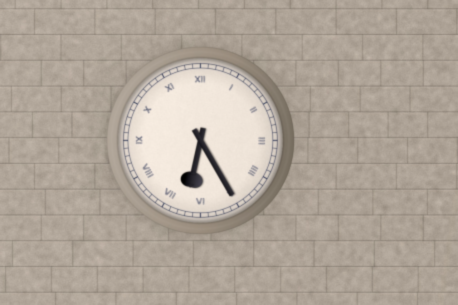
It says 6.25
